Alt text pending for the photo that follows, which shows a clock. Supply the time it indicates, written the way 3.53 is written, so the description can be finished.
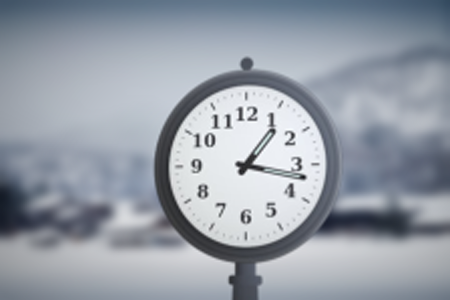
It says 1.17
